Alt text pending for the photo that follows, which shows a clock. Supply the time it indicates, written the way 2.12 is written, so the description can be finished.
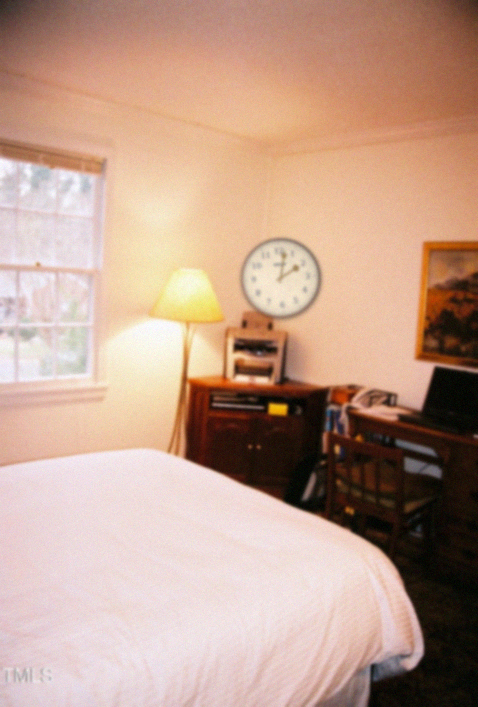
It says 2.02
